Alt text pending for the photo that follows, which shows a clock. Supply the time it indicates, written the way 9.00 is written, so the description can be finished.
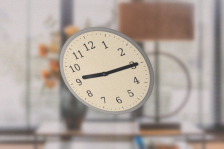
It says 9.15
